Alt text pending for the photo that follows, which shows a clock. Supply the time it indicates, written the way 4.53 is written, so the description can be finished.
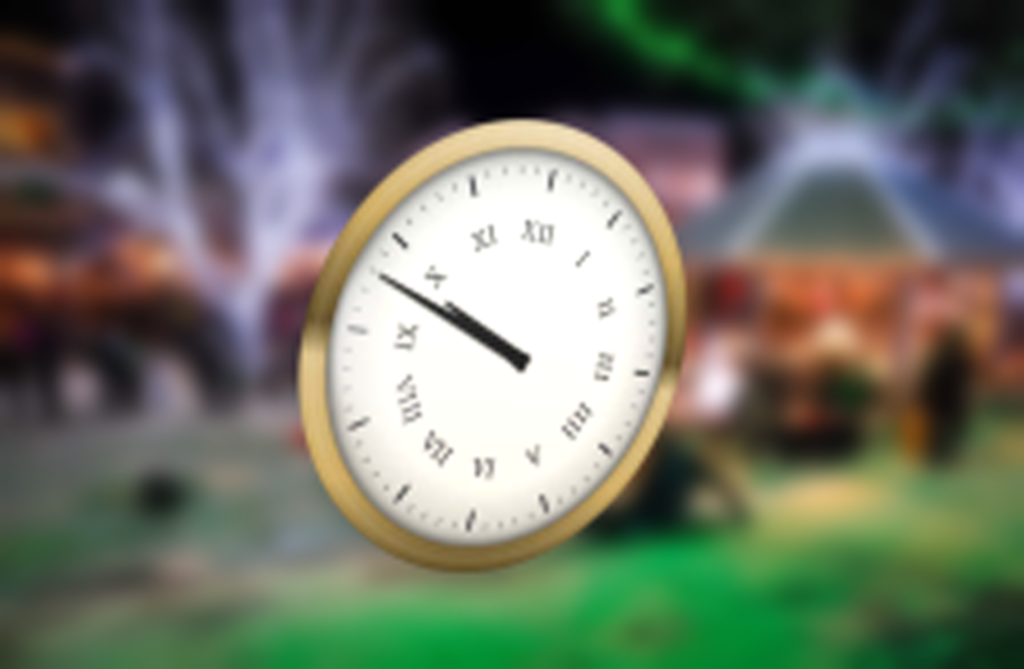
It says 9.48
